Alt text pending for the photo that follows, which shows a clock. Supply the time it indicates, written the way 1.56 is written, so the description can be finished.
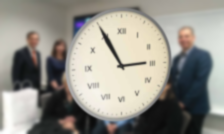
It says 2.55
